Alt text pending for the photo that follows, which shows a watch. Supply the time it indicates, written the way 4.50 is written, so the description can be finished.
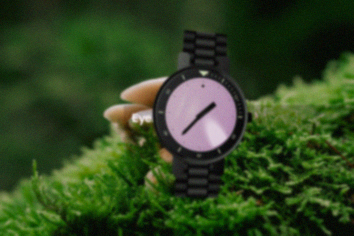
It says 1.37
